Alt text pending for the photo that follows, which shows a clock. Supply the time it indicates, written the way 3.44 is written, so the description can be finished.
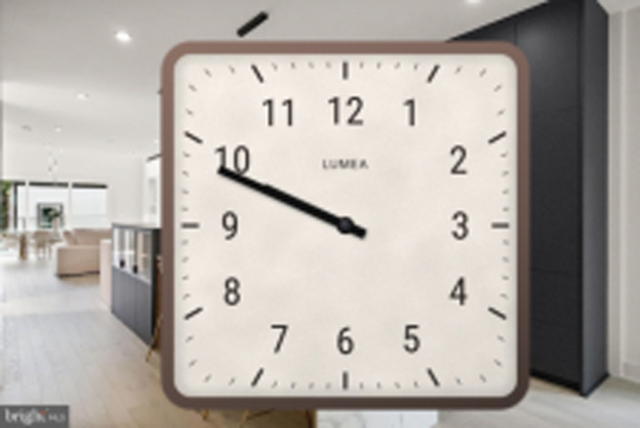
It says 9.49
